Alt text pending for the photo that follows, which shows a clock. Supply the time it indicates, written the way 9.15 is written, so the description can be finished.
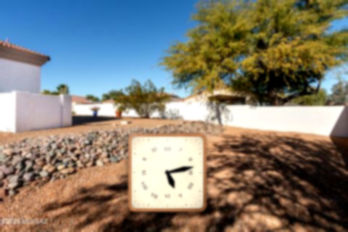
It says 5.13
